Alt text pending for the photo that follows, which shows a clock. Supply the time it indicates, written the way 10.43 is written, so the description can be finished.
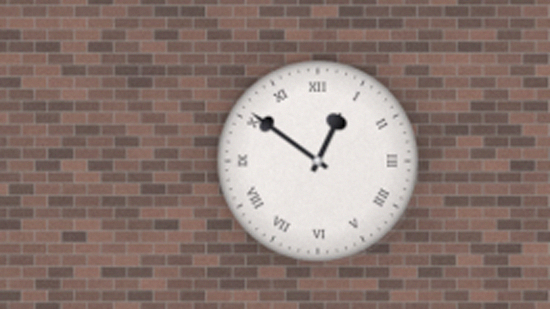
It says 12.51
